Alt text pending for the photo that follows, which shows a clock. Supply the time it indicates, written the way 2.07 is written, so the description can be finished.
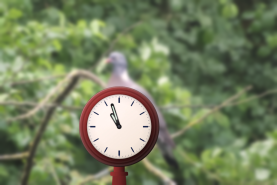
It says 10.57
